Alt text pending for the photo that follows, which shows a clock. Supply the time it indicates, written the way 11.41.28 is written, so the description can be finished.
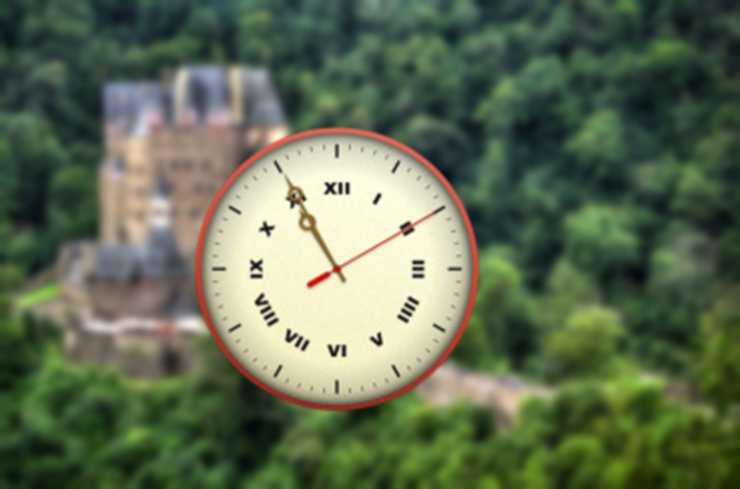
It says 10.55.10
